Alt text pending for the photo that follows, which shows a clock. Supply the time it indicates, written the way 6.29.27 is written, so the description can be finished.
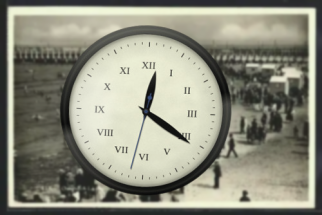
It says 12.20.32
